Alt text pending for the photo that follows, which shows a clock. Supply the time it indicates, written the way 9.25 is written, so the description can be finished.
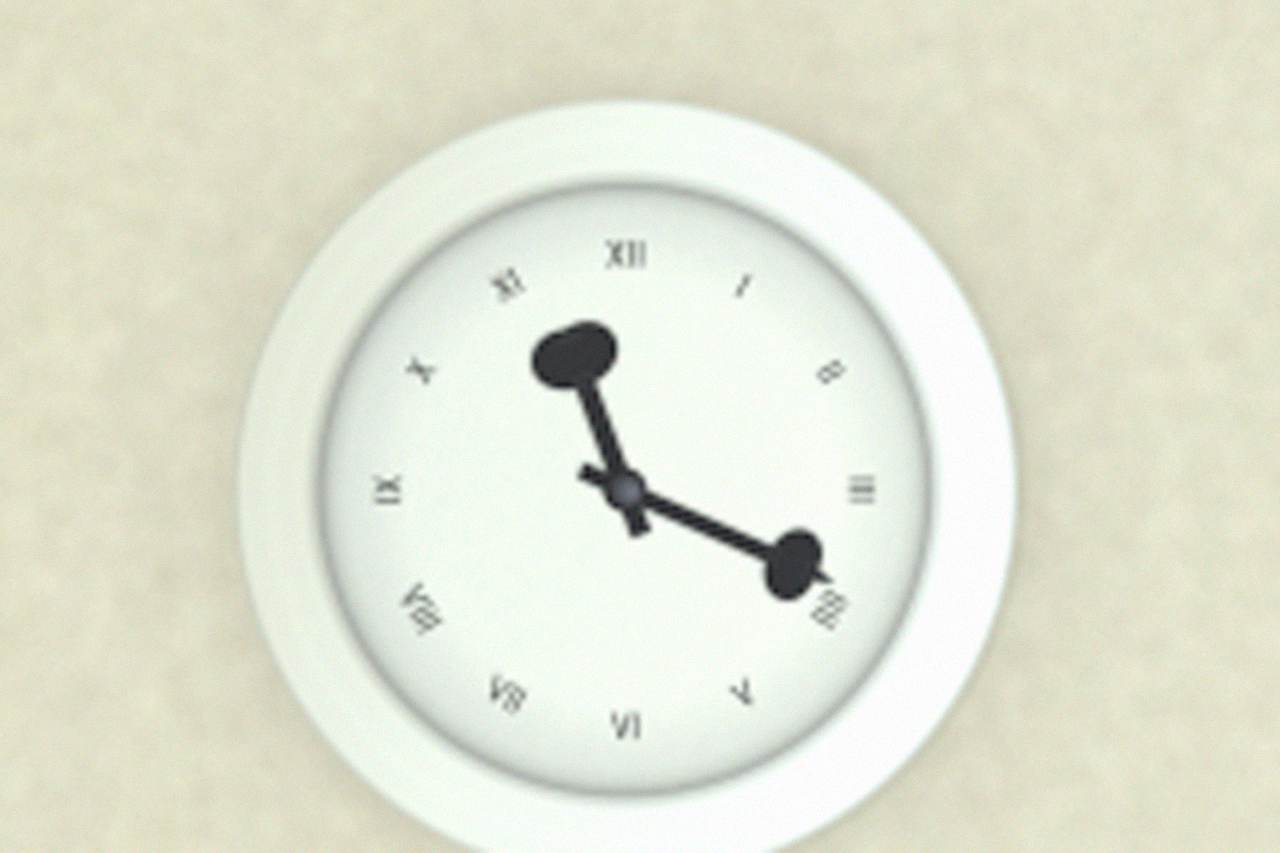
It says 11.19
